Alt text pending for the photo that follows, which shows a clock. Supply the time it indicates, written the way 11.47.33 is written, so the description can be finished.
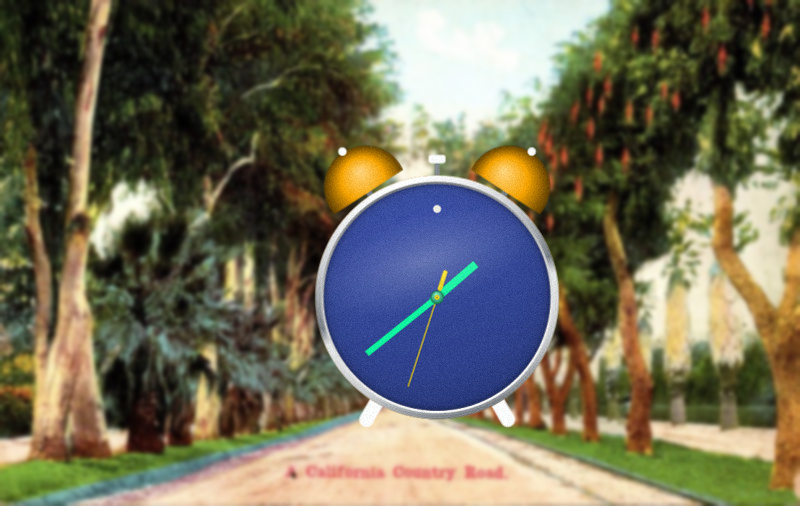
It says 1.38.33
